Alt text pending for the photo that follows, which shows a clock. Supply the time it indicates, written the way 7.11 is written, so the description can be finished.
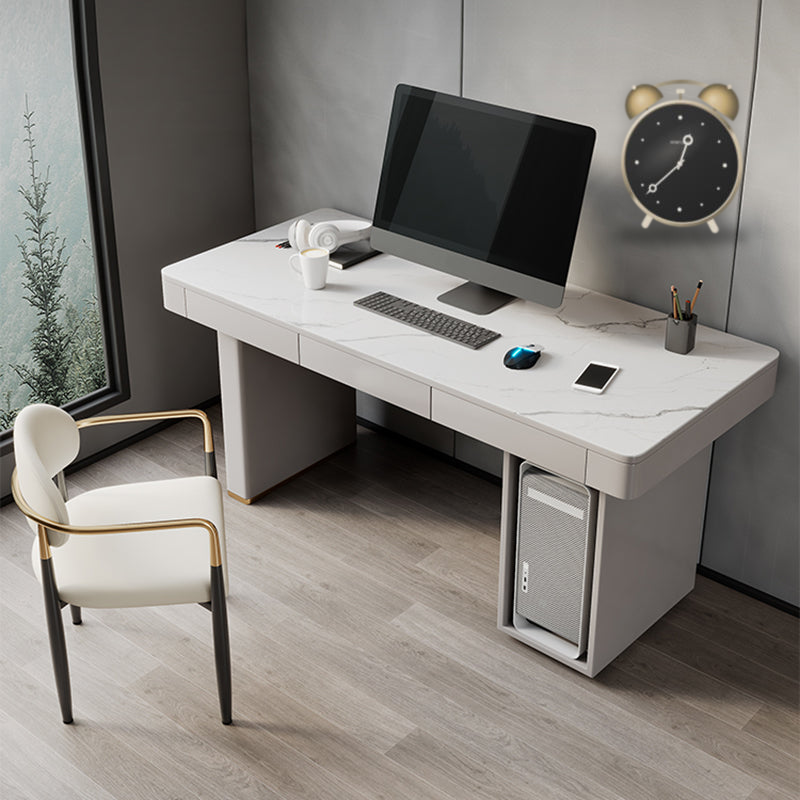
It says 12.38
